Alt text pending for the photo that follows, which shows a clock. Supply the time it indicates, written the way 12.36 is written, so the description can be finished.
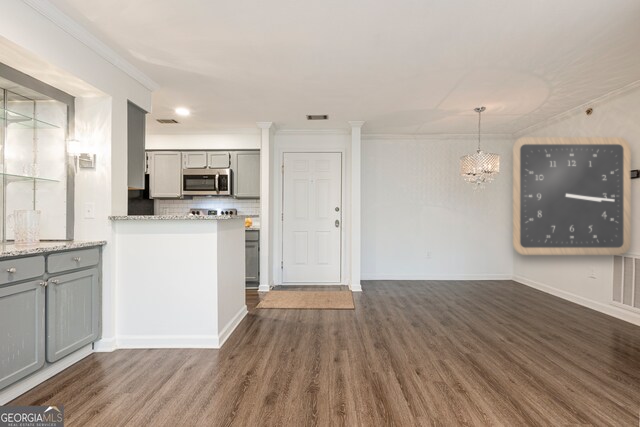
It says 3.16
